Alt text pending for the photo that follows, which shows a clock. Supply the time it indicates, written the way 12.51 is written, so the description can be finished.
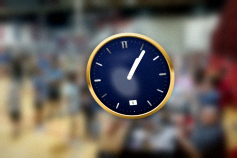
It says 1.06
